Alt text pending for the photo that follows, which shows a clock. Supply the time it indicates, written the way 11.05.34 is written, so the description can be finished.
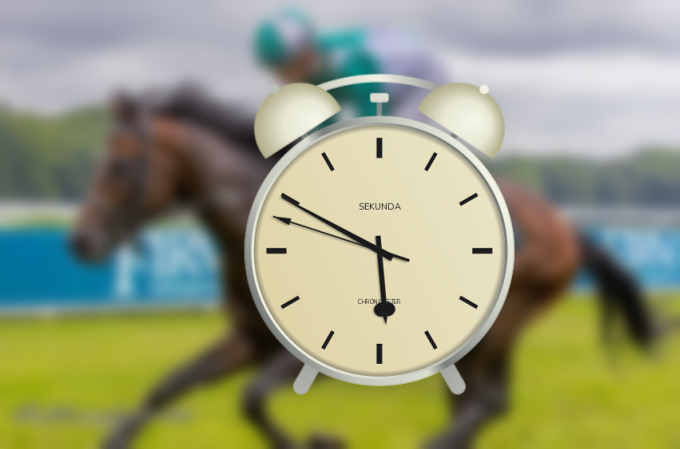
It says 5.49.48
